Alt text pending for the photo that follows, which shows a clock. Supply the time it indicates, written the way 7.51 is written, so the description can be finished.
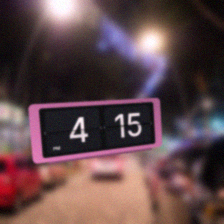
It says 4.15
